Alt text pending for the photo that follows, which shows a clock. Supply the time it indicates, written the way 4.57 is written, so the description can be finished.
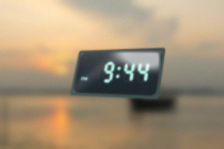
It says 9.44
